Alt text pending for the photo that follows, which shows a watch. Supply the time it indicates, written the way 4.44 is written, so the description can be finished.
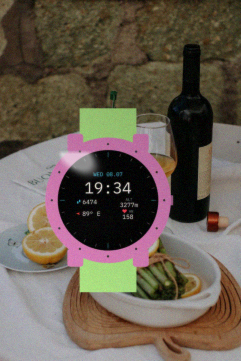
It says 19.34
